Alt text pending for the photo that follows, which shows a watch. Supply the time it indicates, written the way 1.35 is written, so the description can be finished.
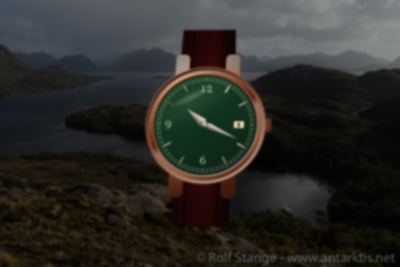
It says 10.19
